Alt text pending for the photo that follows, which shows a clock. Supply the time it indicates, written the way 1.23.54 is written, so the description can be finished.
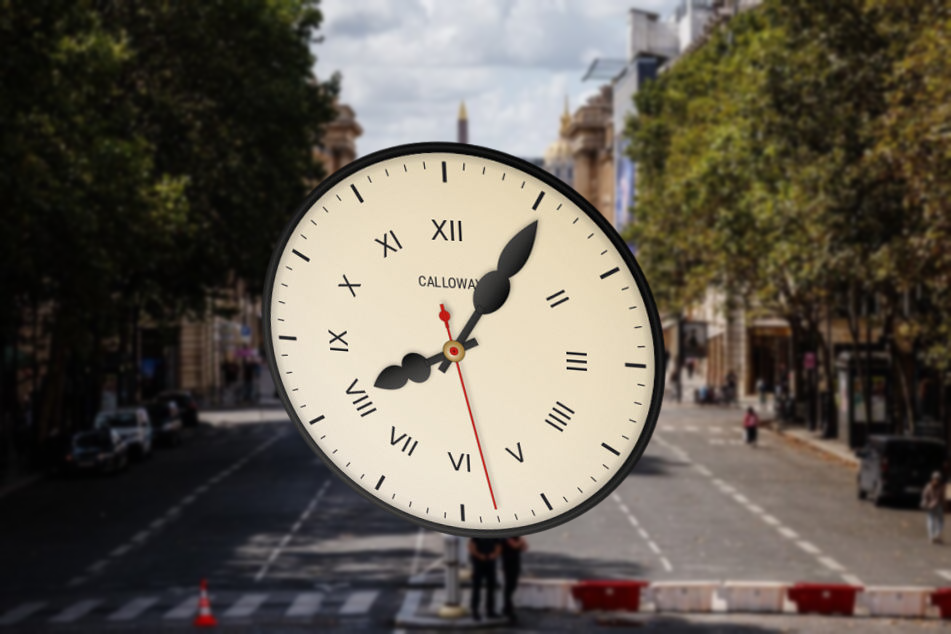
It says 8.05.28
